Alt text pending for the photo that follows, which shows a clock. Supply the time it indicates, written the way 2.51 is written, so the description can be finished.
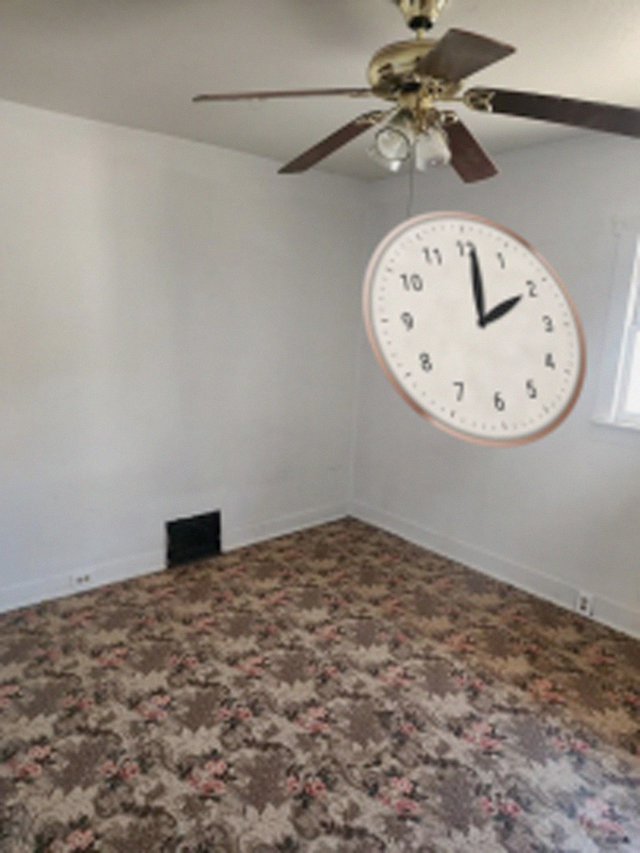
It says 2.01
